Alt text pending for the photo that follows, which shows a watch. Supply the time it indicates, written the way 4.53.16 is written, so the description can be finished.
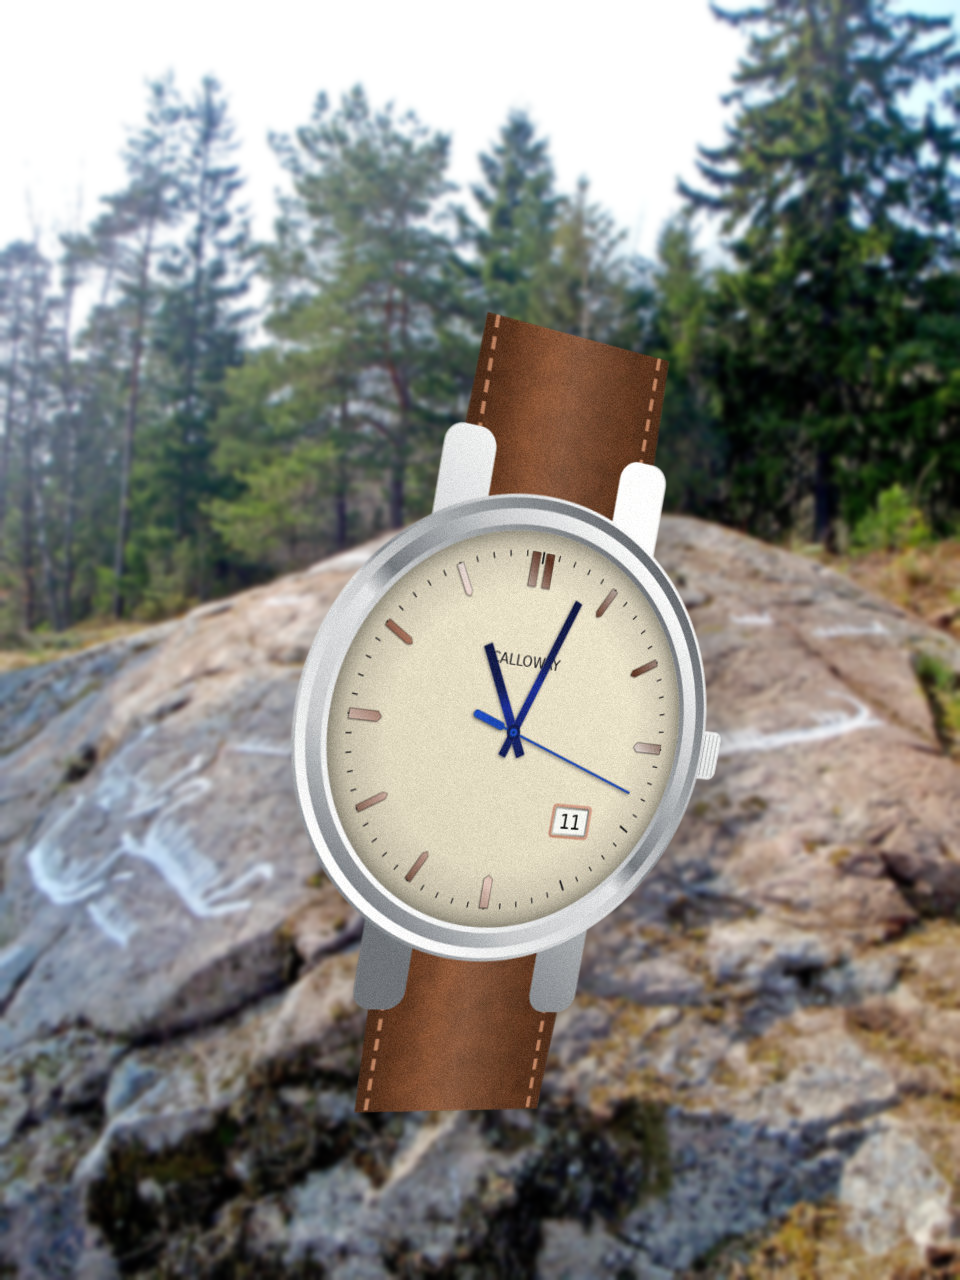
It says 11.03.18
